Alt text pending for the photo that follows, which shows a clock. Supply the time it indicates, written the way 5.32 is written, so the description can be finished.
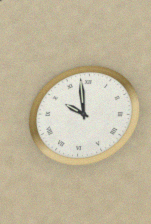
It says 9.58
